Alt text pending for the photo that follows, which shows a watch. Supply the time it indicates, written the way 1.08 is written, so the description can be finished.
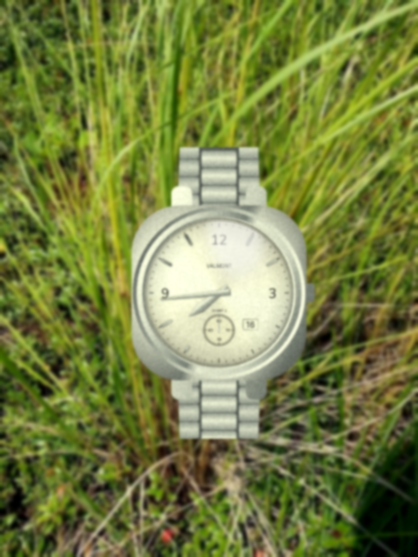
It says 7.44
